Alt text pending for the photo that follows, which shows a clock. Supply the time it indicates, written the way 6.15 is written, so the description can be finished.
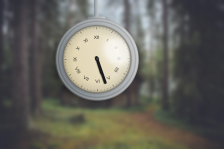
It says 5.27
